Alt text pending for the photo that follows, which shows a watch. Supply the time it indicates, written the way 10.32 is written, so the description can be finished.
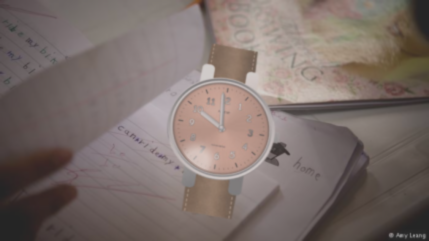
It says 9.59
